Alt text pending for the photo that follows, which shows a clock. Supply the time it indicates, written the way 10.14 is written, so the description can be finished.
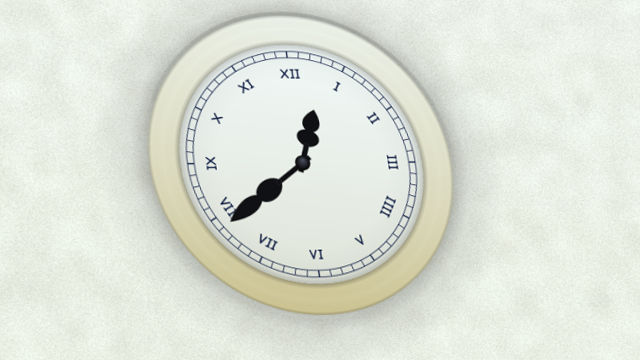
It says 12.39
